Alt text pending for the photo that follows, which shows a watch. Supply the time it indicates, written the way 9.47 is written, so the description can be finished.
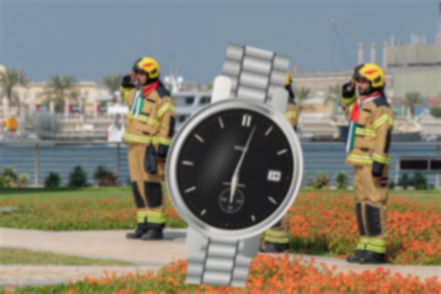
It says 6.02
